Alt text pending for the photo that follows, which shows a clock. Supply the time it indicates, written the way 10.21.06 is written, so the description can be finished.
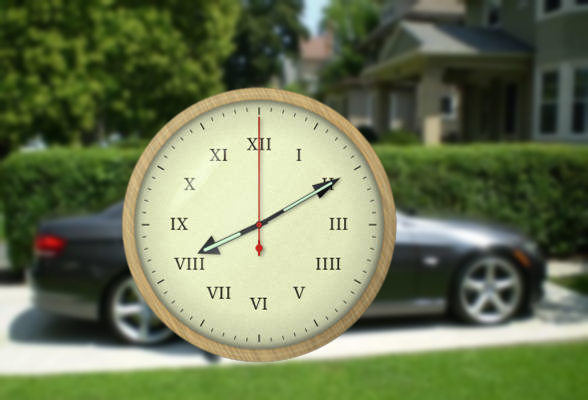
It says 8.10.00
